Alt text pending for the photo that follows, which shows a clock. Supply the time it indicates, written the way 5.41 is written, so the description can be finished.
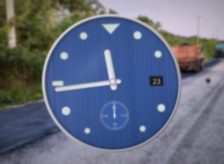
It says 11.44
